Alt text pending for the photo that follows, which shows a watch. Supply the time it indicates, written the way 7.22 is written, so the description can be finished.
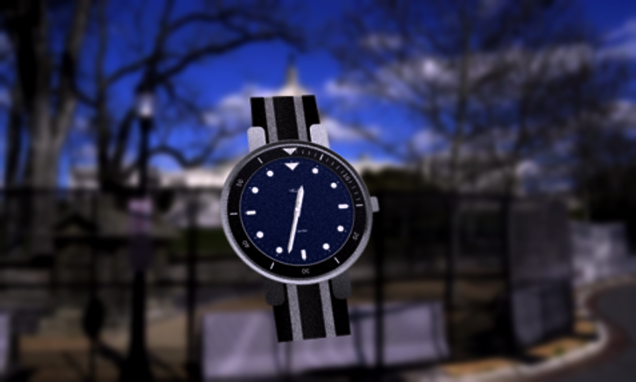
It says 12.33
